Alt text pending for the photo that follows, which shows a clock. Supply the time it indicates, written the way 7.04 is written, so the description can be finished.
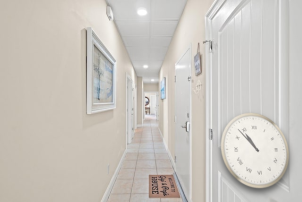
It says 10.53
